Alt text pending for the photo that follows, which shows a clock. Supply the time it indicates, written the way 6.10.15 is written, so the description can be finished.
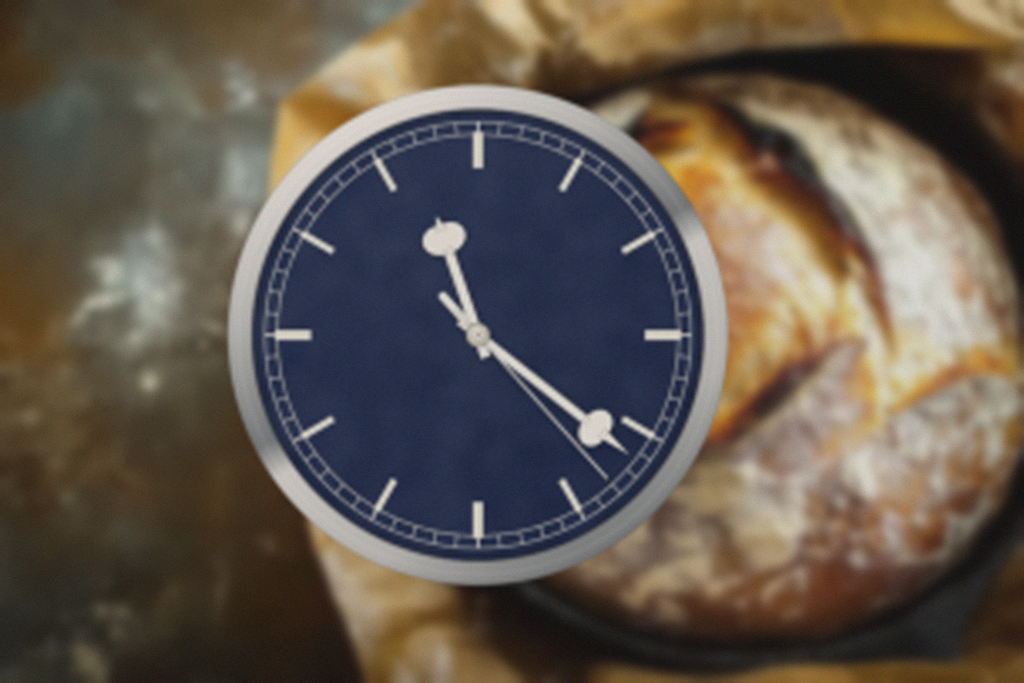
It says 11.21.23
